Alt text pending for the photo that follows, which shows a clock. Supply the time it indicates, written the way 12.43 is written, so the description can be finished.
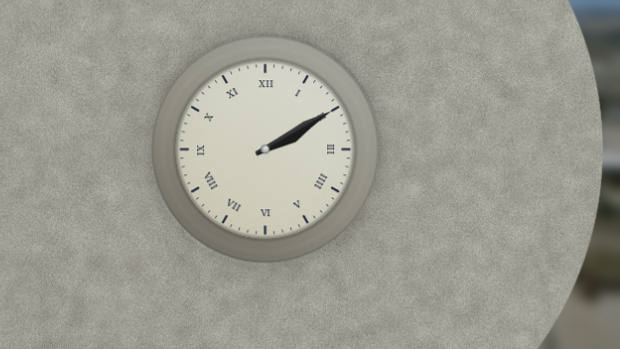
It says 2.10
